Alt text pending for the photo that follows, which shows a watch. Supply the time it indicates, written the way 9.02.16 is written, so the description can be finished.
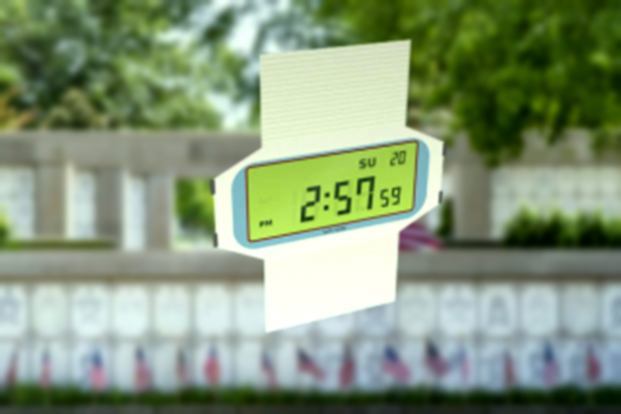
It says 2.57.59
